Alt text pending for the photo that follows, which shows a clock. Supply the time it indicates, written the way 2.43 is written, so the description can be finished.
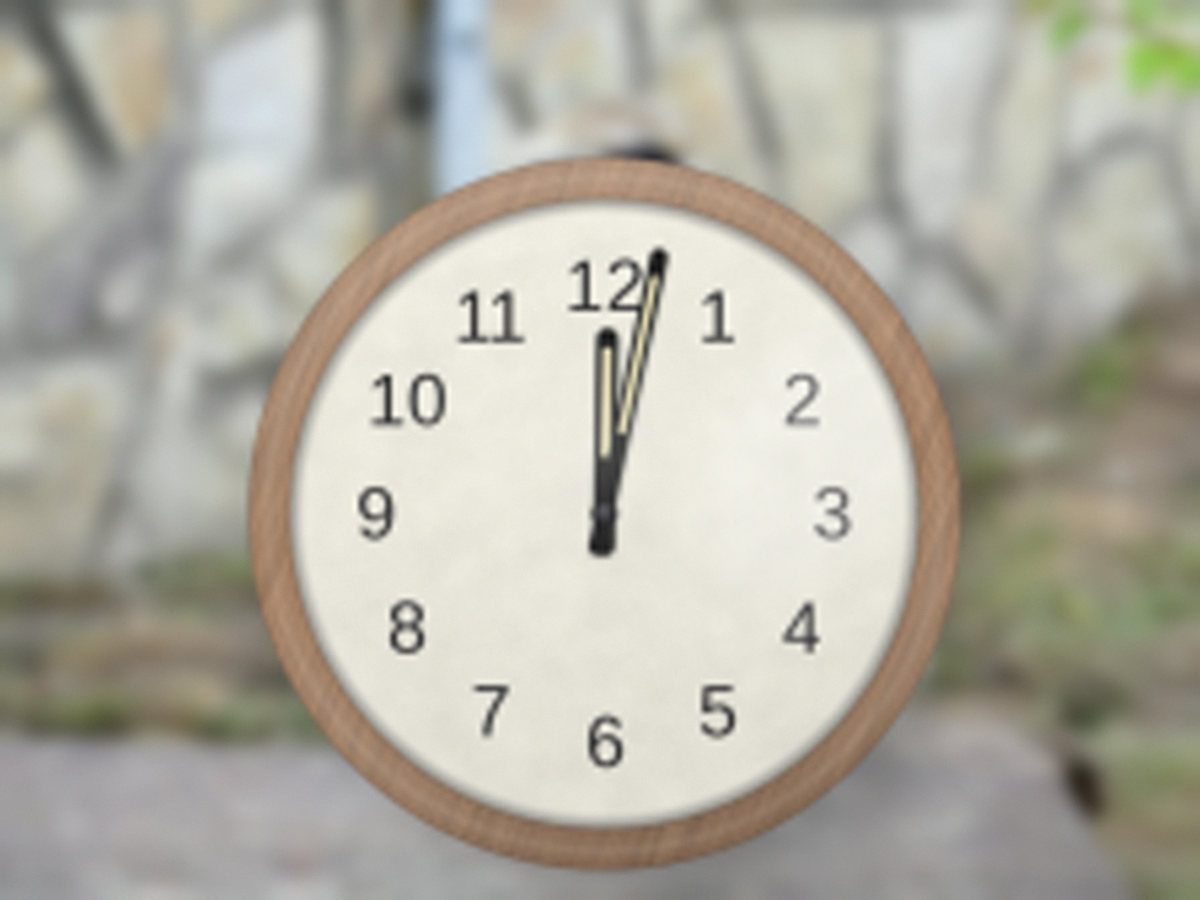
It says 12.02
